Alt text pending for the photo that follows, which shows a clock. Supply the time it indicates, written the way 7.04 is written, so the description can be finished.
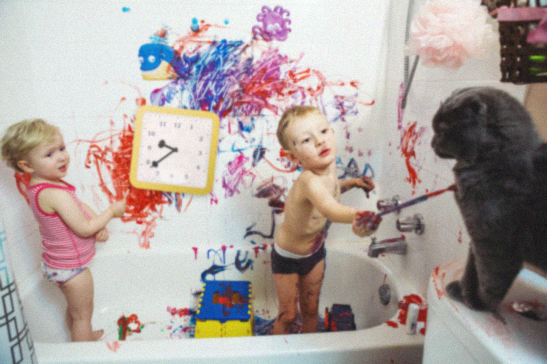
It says 9.38
